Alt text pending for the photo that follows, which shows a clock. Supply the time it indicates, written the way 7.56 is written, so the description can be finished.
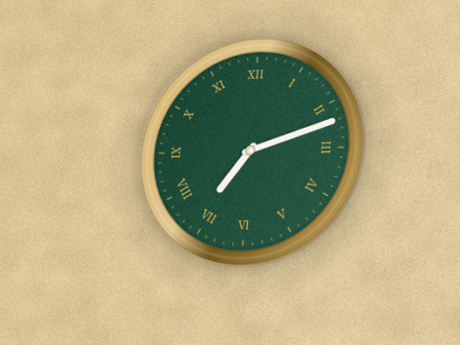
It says 7.12
